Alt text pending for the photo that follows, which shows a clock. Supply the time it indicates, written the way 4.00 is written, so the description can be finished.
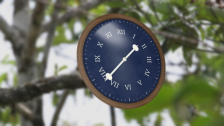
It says 1.38
